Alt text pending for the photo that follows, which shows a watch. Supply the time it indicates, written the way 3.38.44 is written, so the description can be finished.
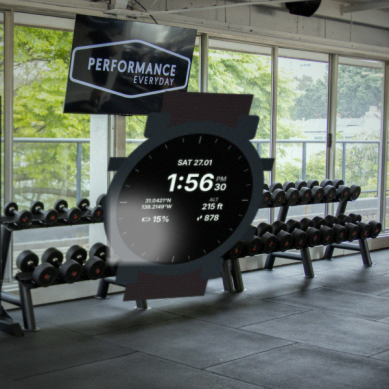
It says 1.56.30
